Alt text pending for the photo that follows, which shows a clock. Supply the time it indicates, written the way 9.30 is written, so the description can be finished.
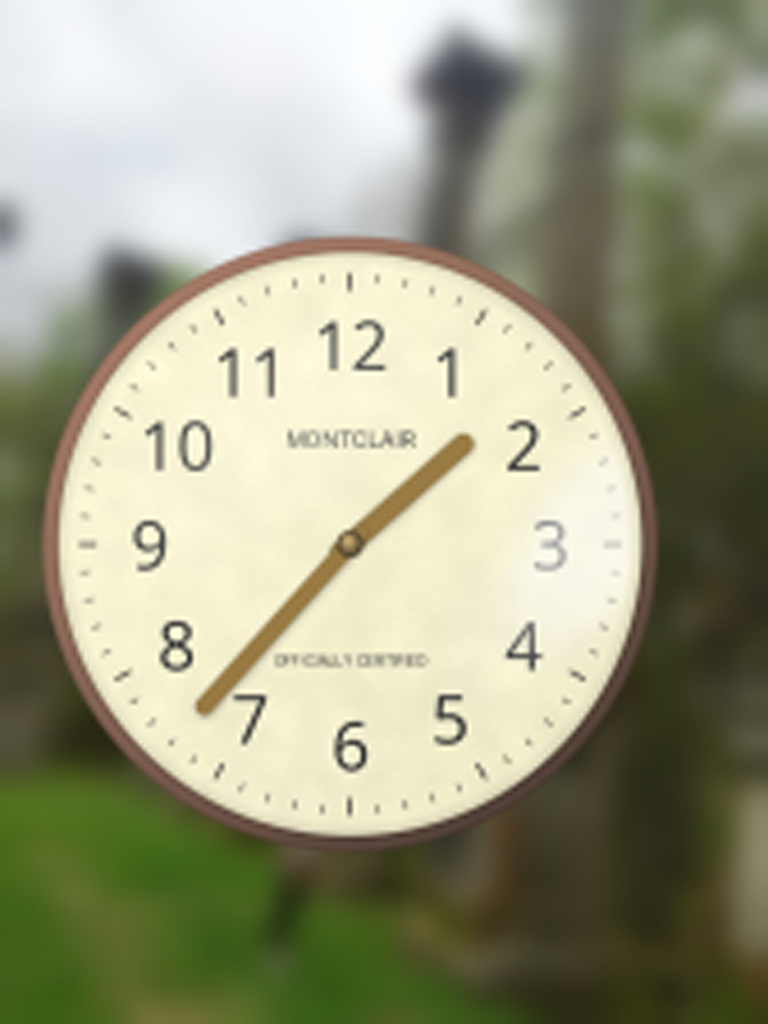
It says 1.37
